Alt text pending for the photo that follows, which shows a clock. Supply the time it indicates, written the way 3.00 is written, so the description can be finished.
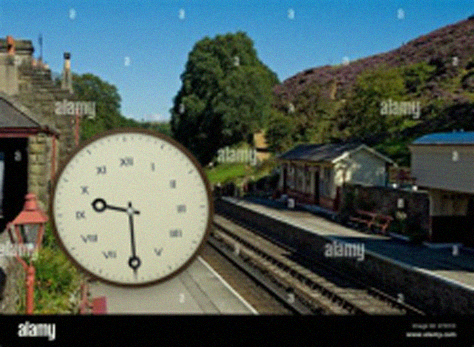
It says 9.30
